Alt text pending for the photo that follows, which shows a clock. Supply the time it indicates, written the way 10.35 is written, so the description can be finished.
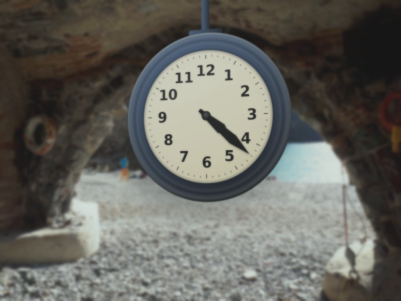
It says 4.22
